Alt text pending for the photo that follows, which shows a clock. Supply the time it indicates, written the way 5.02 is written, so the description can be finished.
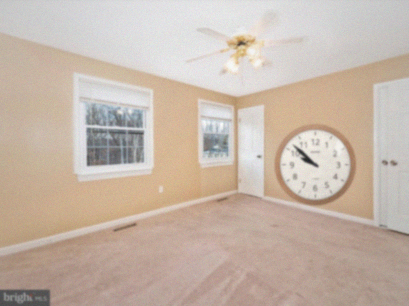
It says 9.52
